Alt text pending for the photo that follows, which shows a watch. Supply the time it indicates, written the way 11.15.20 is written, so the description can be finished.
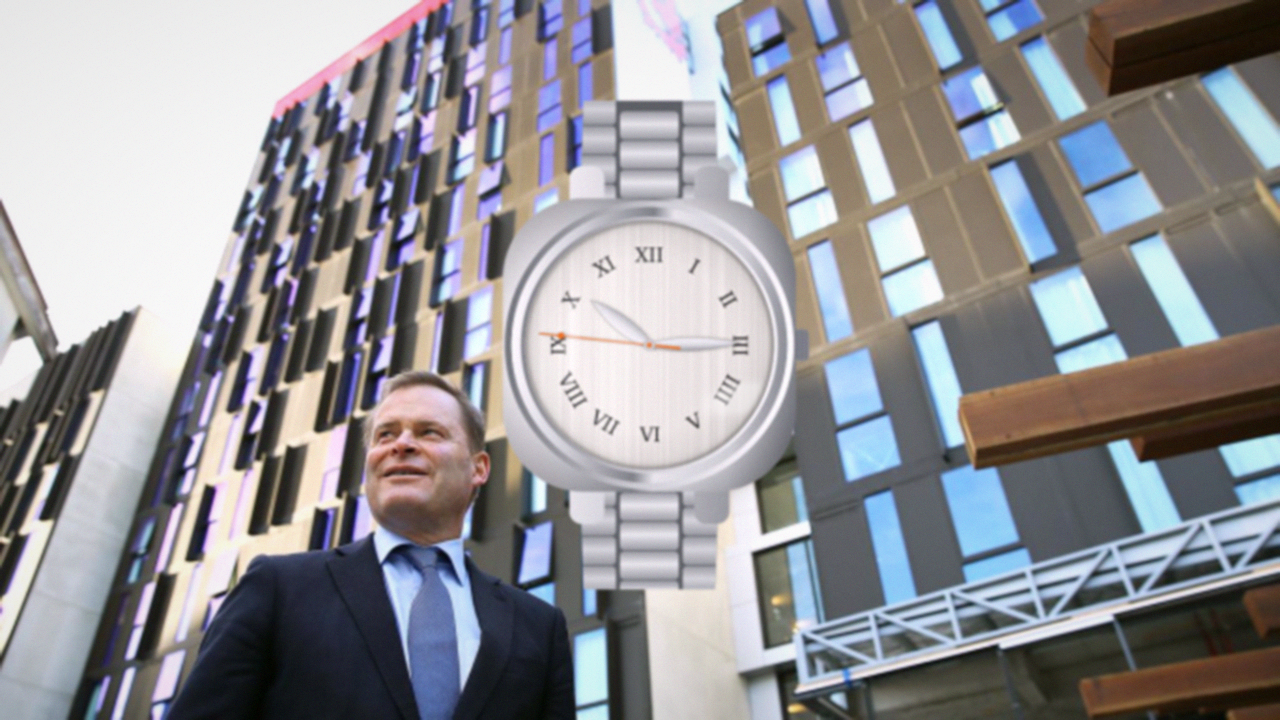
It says 10.14.46
